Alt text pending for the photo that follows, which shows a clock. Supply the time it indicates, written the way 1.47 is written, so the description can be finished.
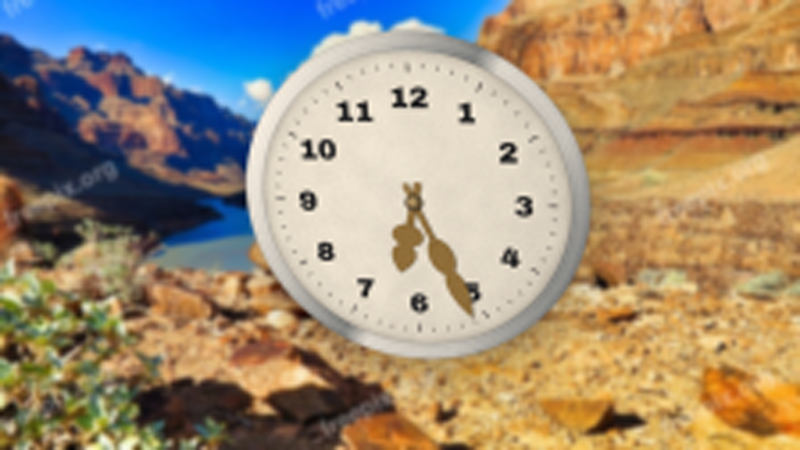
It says 6.26
